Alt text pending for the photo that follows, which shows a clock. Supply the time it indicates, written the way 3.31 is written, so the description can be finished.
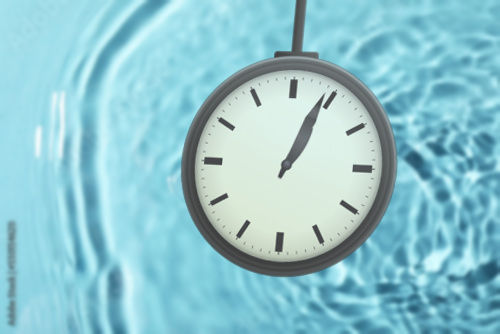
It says 1.04
